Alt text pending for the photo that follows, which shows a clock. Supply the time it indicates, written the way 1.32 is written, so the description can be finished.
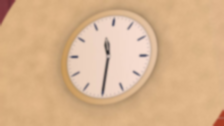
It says 11.30
